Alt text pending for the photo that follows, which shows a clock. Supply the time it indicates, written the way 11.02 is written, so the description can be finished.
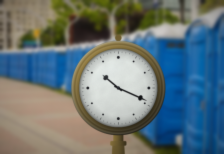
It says 10.19
